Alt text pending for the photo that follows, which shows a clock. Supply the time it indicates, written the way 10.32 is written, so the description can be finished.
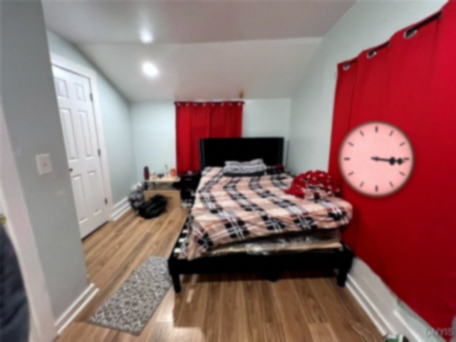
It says 3.16
